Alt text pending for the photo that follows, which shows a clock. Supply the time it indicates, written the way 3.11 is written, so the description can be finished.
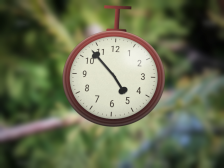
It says 4.53
